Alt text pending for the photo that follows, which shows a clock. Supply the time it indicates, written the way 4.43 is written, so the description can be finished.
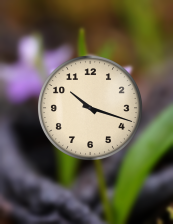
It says 10.18
